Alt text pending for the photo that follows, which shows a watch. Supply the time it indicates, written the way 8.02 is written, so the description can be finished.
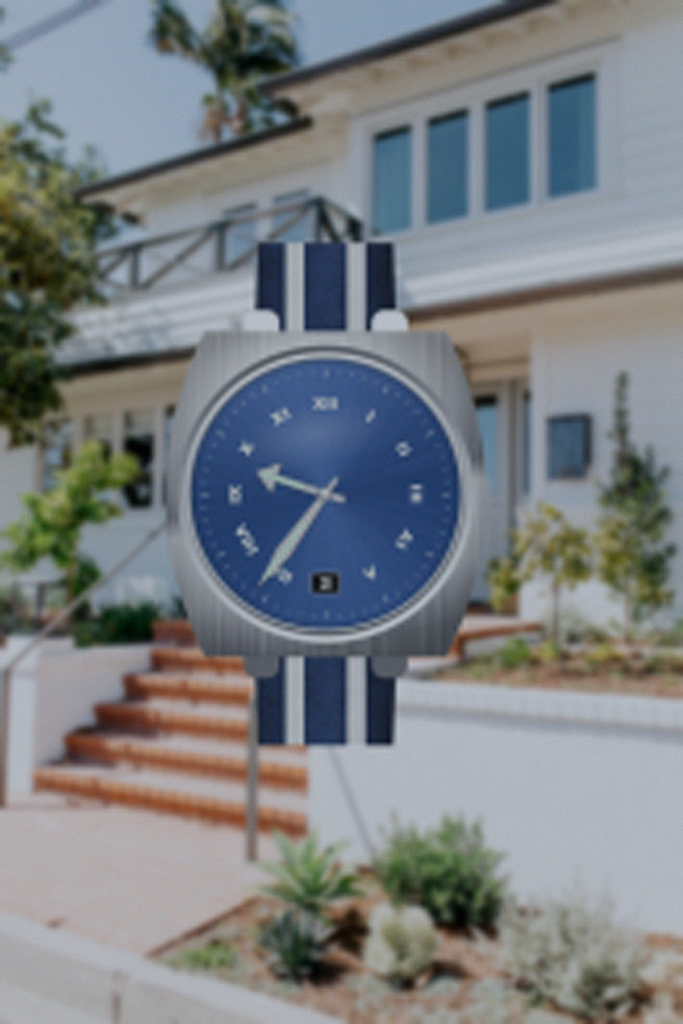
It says 9.36
